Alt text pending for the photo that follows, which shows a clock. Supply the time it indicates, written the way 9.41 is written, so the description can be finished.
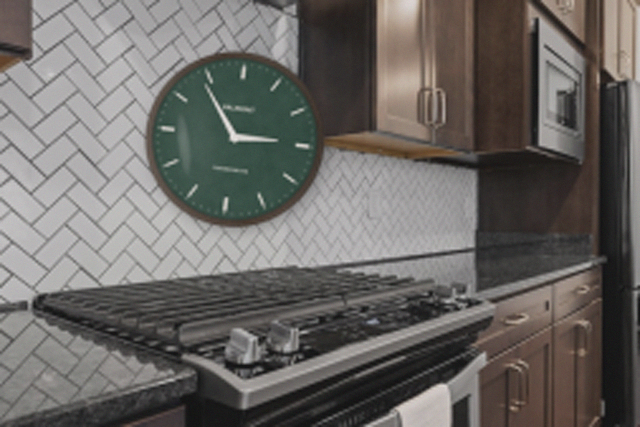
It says 2.54
